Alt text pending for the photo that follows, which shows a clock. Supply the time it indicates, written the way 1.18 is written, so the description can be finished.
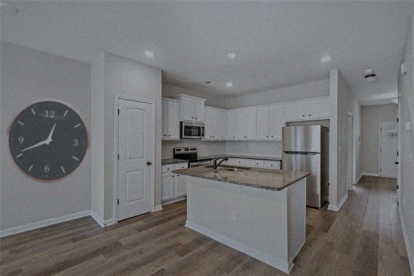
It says 12.41
